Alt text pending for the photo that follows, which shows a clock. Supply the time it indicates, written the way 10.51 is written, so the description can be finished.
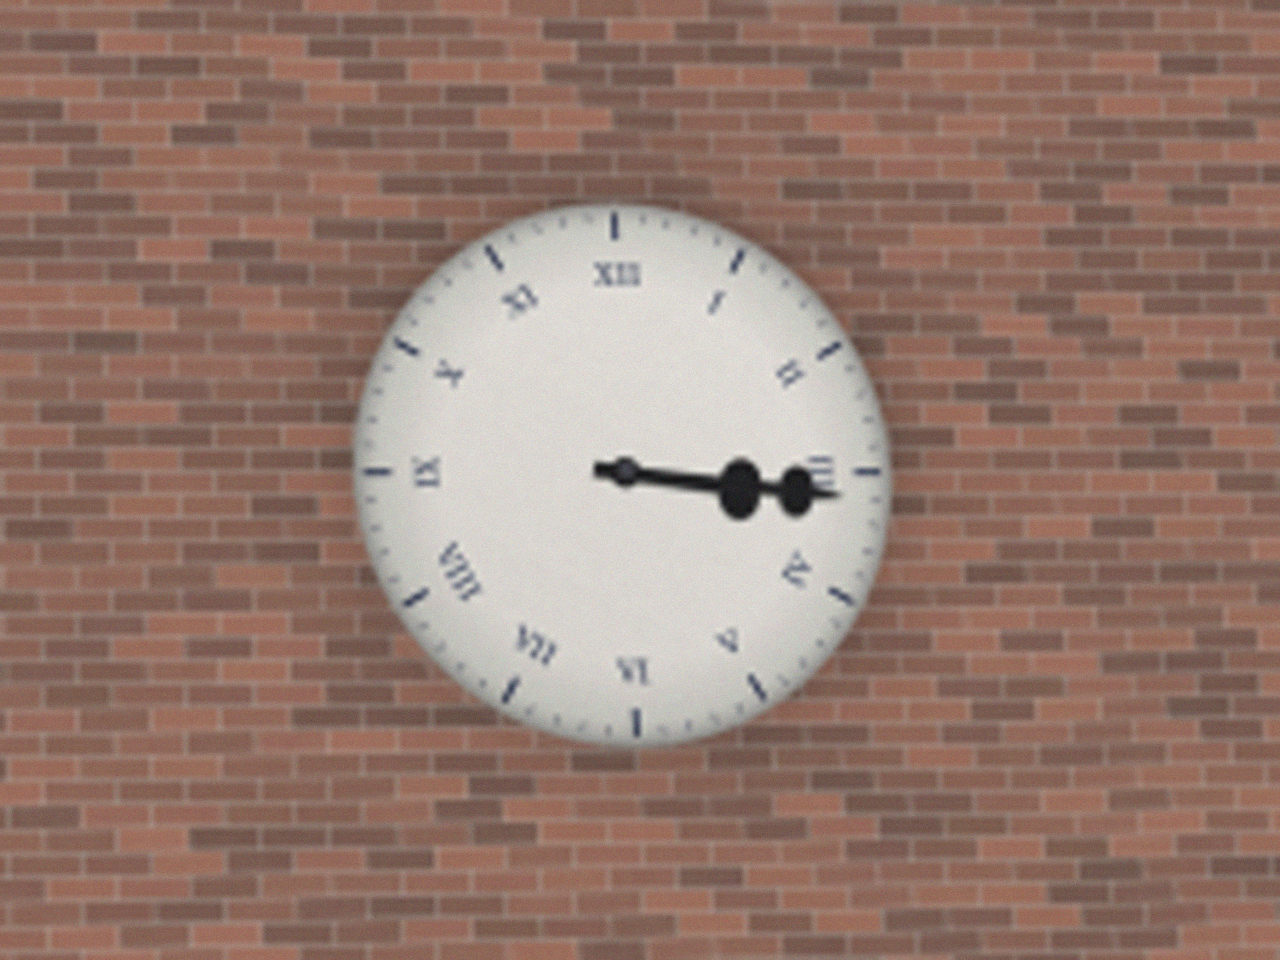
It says 3.16
